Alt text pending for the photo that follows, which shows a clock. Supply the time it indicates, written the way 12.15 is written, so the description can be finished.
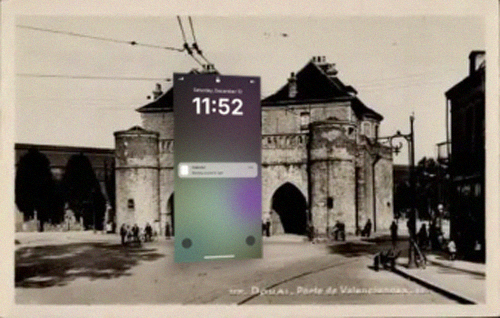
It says 11.52
